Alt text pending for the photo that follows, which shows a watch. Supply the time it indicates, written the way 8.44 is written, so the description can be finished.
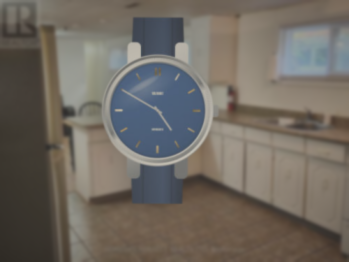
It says 4.50
